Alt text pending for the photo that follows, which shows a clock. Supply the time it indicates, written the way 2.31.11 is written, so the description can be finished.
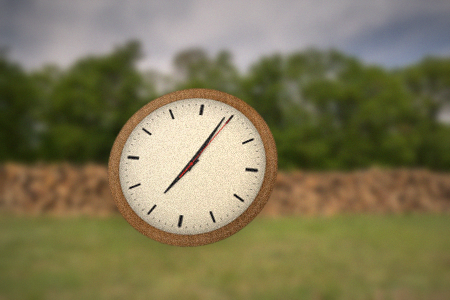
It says 7.04.05
